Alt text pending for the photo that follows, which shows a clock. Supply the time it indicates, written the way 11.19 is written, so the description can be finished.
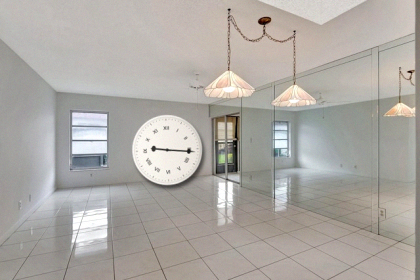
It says 9.16
